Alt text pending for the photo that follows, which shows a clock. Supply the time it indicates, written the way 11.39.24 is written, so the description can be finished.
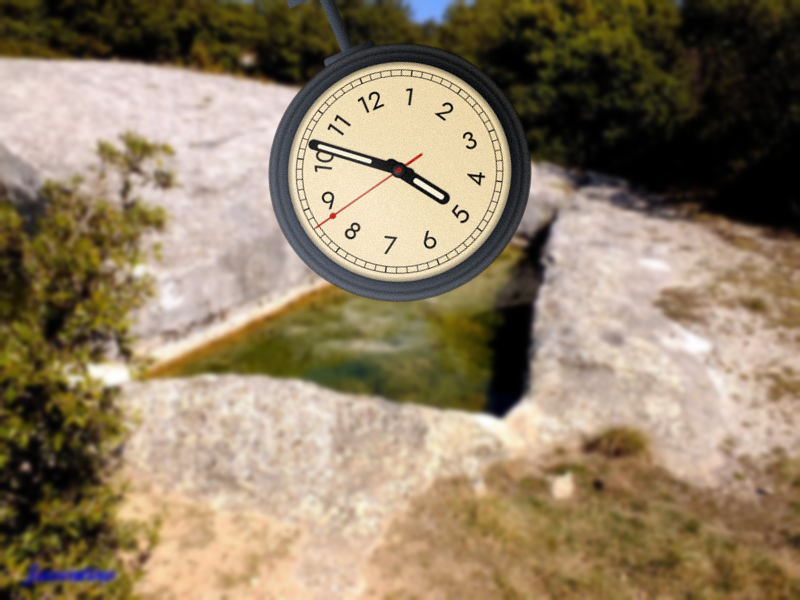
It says 4.51.43
